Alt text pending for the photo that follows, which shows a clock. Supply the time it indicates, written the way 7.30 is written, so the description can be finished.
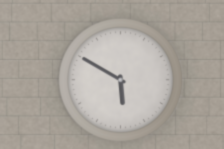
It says 5.50
